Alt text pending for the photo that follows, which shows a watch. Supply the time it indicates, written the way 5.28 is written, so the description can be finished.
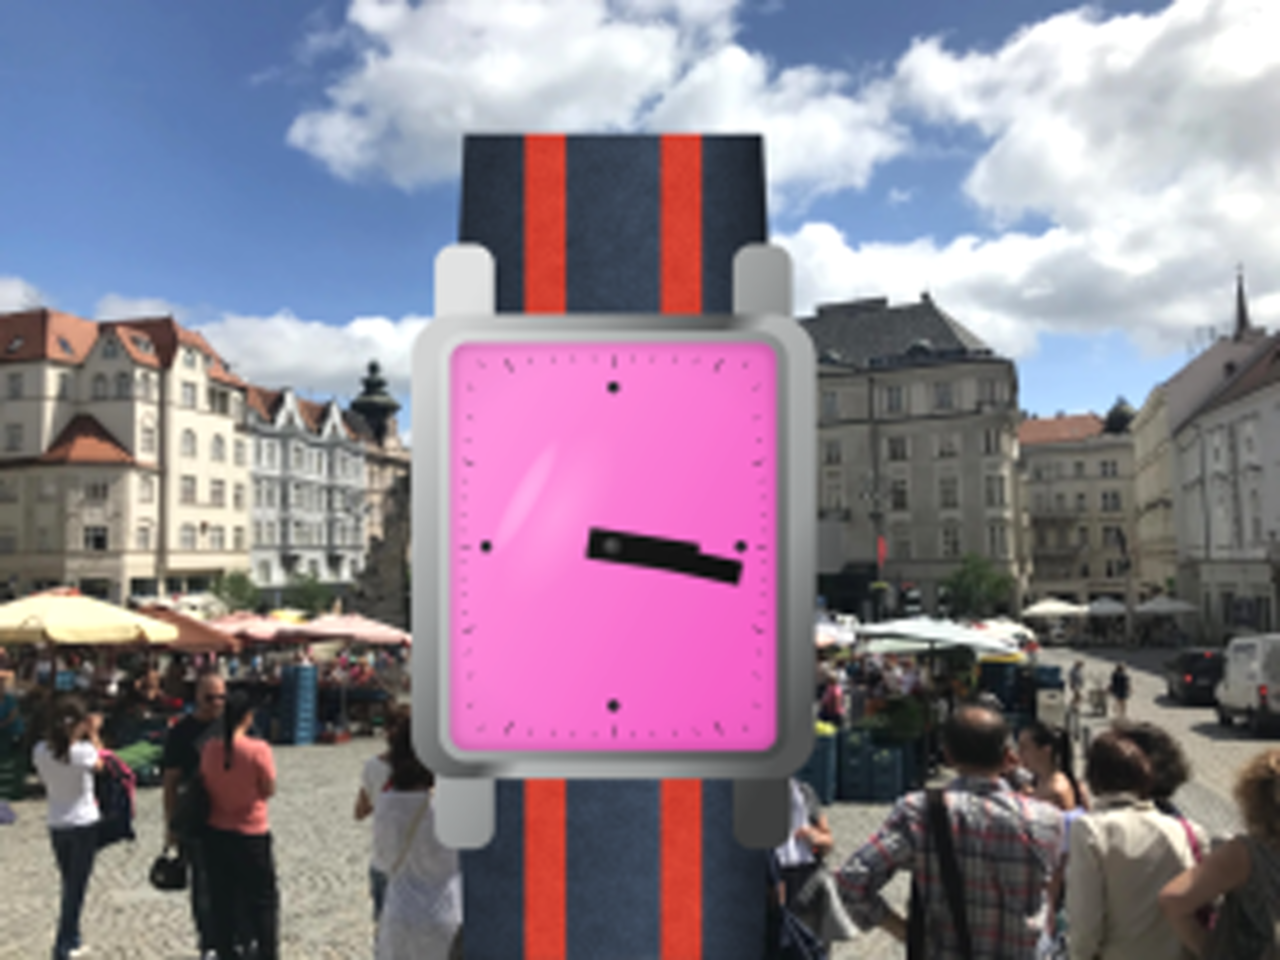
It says 3.17
